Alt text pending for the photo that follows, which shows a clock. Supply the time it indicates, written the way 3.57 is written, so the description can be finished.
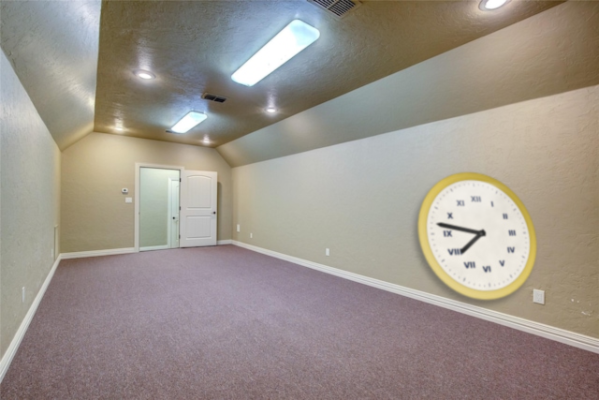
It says 7.47
